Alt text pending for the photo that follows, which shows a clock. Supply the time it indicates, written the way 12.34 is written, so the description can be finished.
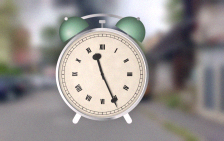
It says 11.26
